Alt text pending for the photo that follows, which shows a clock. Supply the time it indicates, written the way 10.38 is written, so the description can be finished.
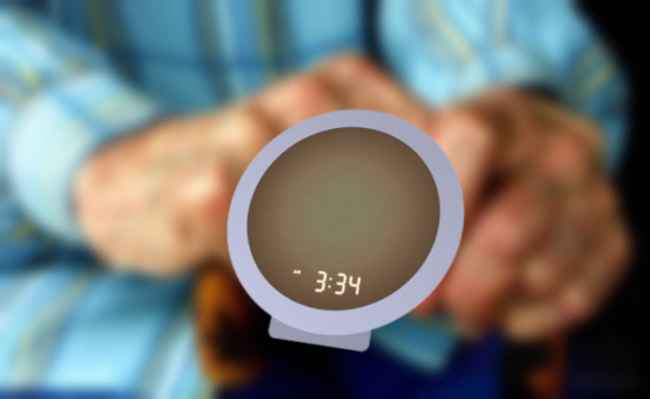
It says 3.34
